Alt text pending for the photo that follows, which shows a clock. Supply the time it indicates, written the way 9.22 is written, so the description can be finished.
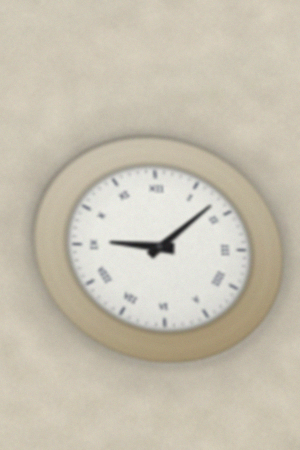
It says 9.08
